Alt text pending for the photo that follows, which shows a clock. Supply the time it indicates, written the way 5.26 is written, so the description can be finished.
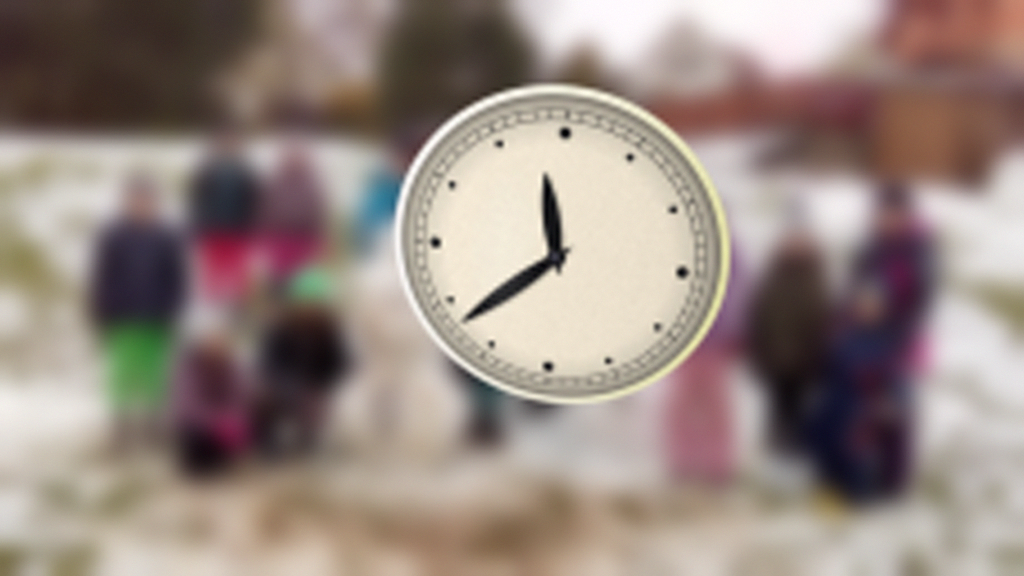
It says 11.38
